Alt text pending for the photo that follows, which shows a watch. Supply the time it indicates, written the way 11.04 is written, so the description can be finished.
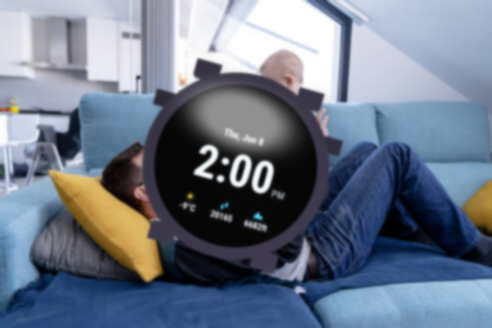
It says 2.00
